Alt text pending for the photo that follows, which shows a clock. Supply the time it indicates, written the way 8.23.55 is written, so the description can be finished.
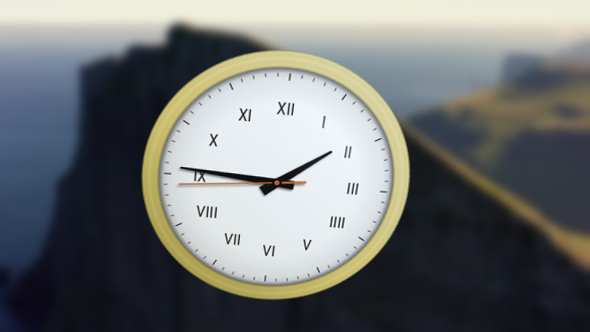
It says 1.45.44
